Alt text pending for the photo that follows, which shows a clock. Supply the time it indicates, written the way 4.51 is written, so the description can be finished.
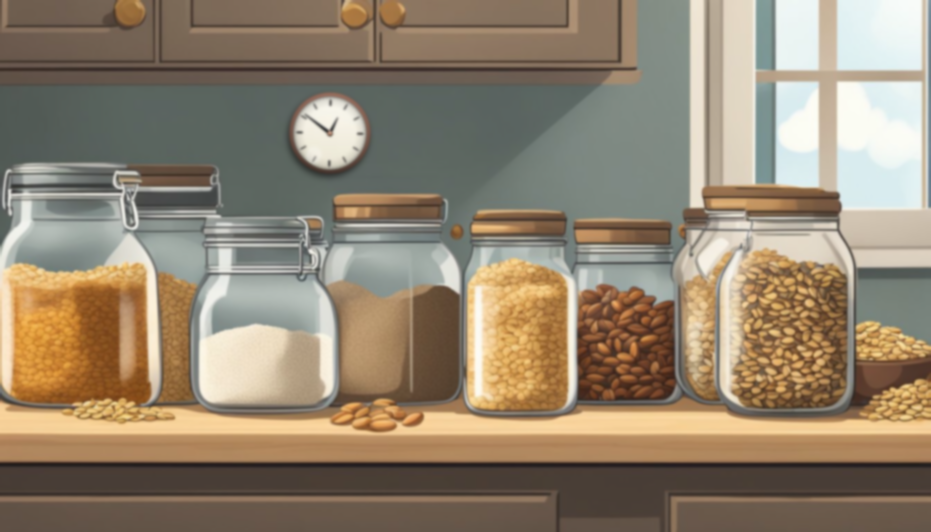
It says 12.51
